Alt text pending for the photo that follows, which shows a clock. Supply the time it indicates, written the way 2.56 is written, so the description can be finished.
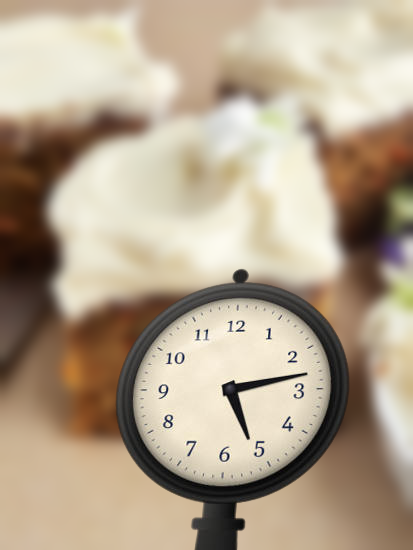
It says 5.13
